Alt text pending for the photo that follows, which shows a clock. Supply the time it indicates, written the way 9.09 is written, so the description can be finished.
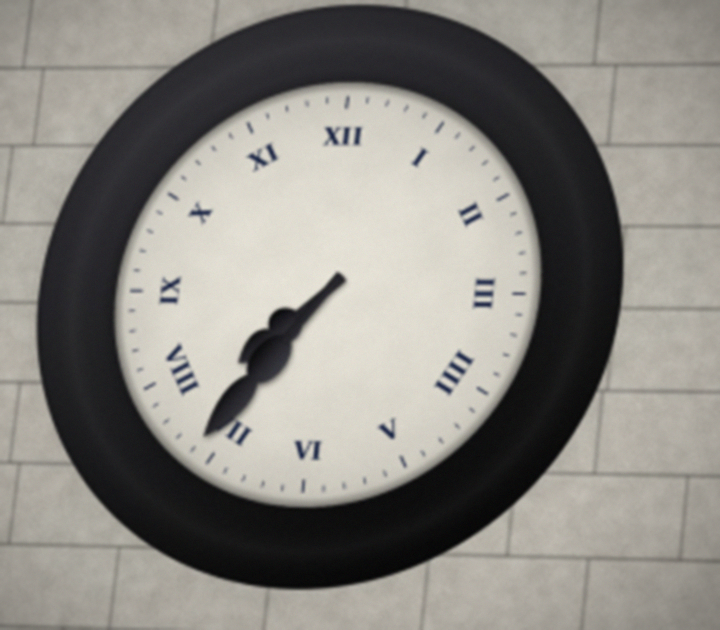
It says 7.36
